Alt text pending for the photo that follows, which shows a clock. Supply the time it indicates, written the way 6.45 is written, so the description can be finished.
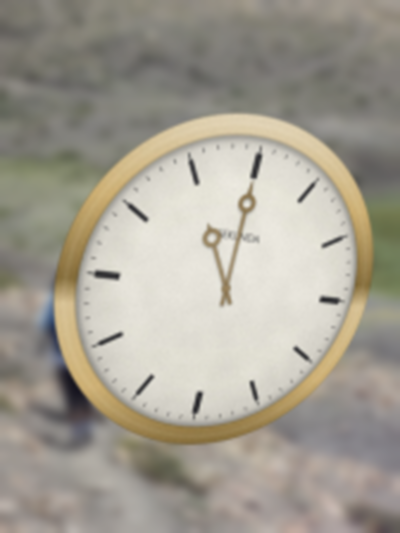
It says 11.00
